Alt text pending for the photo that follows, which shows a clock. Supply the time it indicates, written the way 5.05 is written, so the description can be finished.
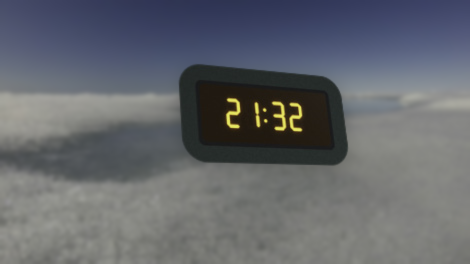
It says 21.32
